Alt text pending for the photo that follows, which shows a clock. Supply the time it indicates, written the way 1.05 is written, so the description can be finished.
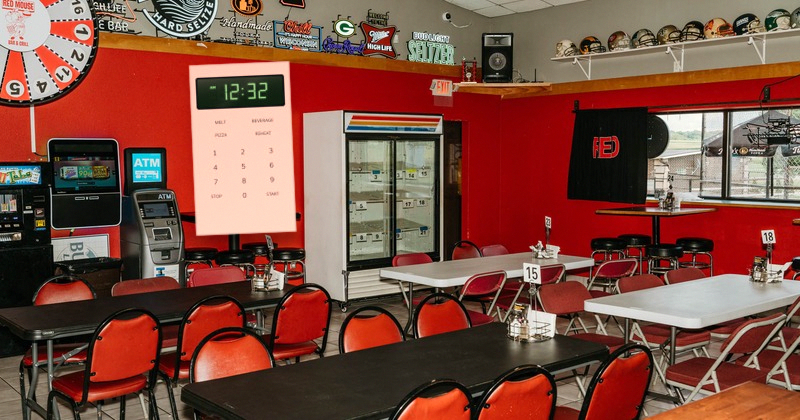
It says 12.32
